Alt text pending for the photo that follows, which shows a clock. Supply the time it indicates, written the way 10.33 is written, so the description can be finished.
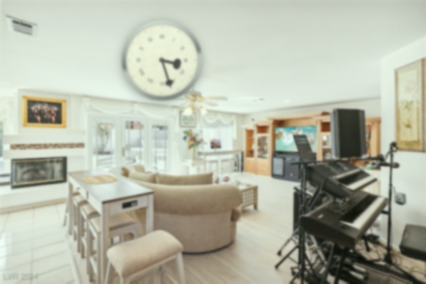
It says 3.27
